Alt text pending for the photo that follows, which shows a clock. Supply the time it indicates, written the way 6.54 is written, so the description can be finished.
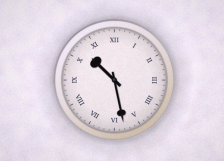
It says 10.28
